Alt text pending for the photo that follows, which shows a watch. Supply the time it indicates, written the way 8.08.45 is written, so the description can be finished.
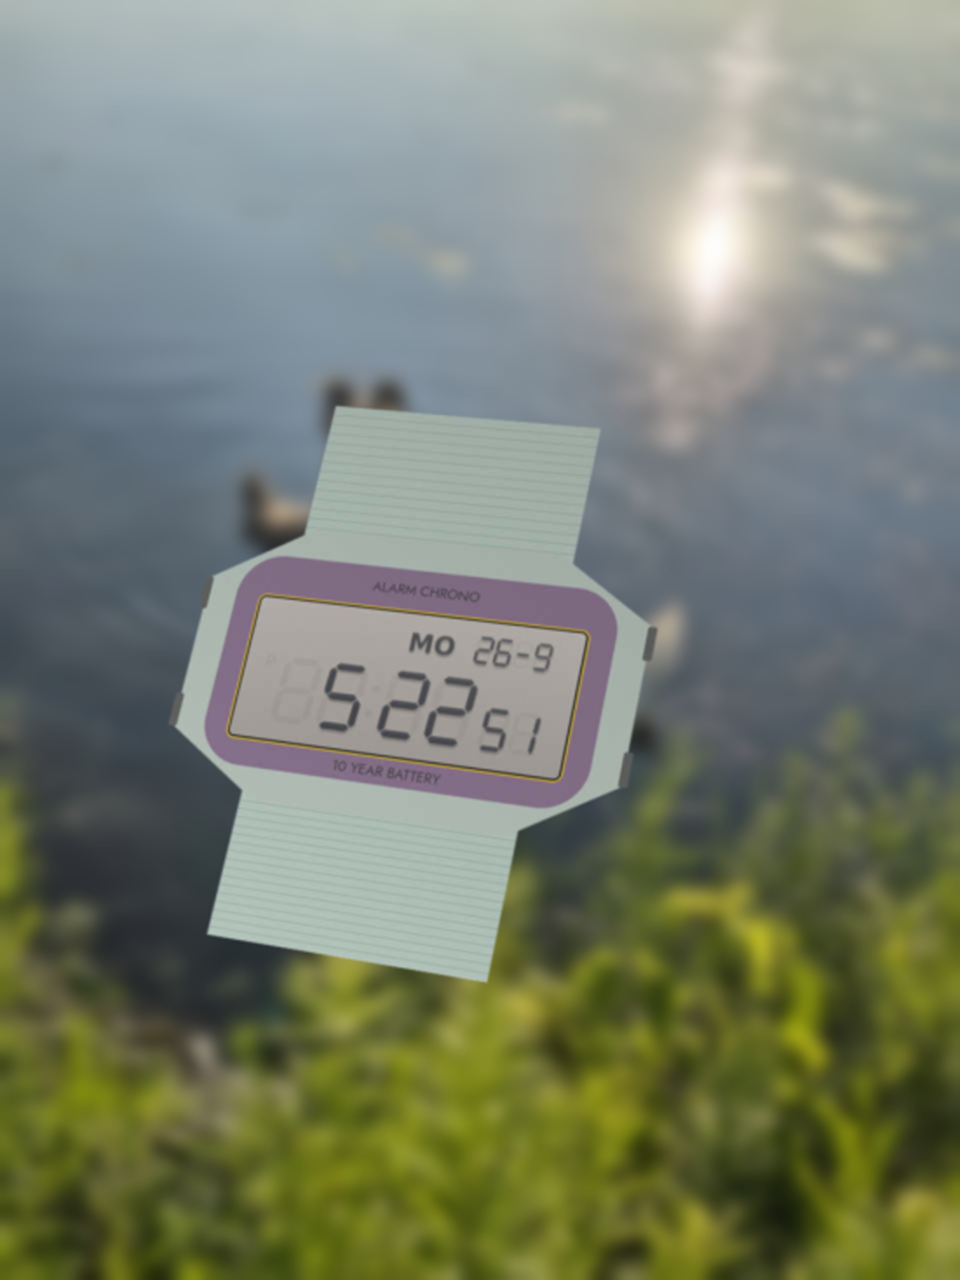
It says 5.22.51
